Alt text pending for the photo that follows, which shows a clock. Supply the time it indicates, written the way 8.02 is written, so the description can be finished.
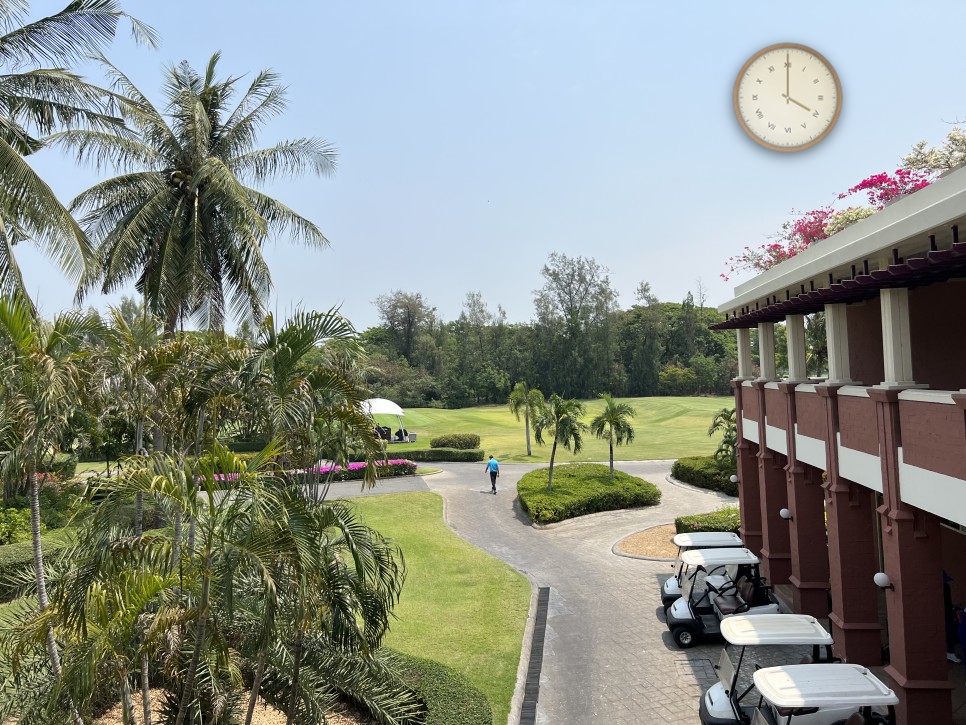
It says 4.00
